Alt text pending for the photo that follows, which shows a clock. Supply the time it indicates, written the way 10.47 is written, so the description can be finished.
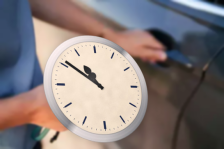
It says 10.51
